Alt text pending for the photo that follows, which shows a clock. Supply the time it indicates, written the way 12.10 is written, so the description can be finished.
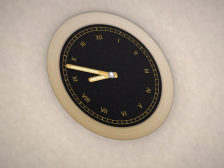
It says 8.48
